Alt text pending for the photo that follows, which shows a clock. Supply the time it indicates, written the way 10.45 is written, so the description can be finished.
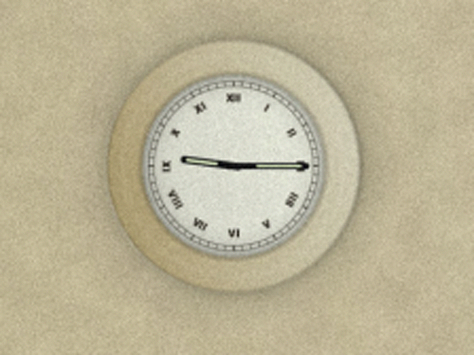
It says 9.15
